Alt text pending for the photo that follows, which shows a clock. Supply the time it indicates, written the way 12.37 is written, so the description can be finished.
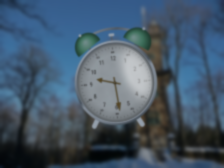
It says 9.29
